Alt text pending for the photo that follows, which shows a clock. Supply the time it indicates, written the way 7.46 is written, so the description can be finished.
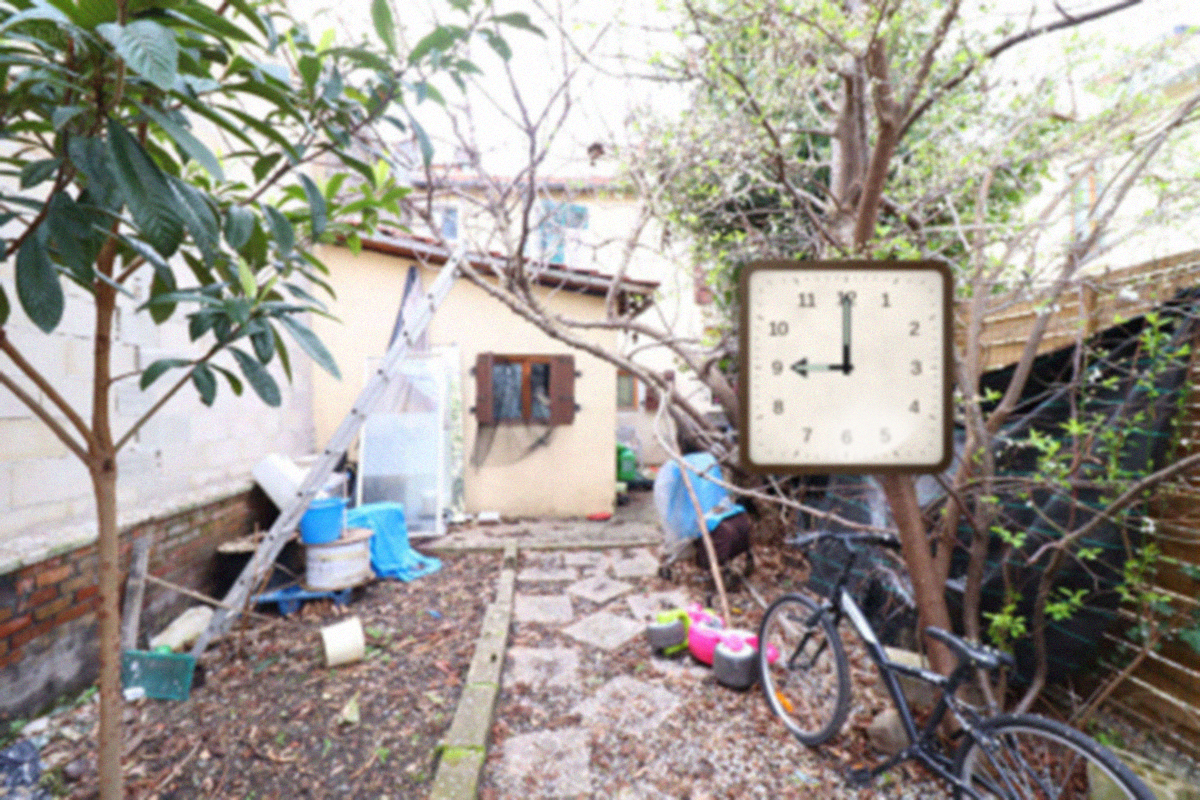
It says 9.00
